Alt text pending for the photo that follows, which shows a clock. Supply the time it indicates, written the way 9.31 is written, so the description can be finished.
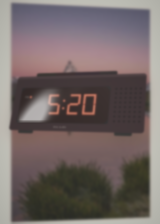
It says 5.20
